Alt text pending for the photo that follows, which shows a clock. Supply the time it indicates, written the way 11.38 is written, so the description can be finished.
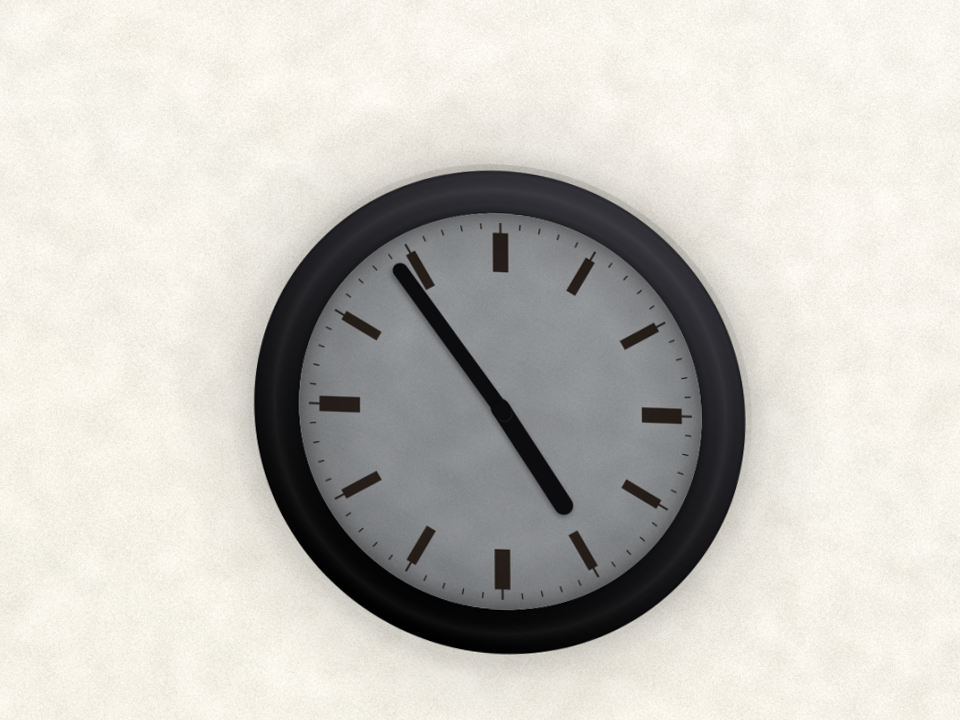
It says 4.54
